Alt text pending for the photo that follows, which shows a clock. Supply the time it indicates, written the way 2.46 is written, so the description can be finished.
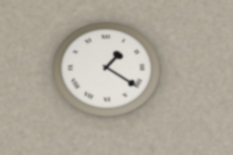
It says 1.21
